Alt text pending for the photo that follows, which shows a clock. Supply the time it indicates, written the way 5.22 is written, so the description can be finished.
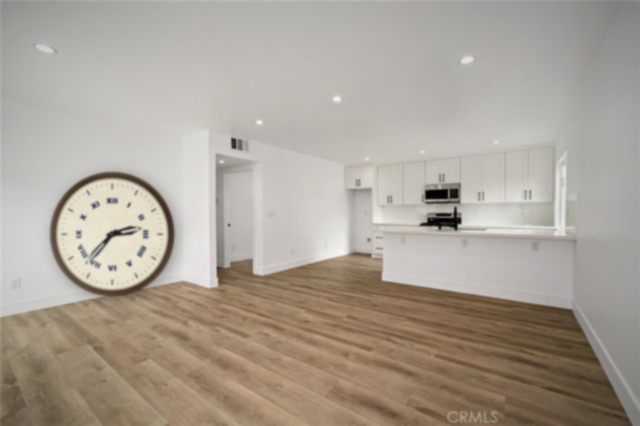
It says 2.37
